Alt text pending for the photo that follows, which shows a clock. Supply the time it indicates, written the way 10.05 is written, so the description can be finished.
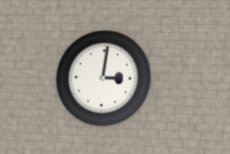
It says 3.01
